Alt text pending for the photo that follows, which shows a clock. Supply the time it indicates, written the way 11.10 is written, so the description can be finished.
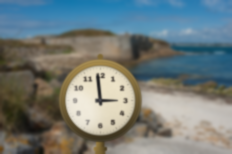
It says 2.59
